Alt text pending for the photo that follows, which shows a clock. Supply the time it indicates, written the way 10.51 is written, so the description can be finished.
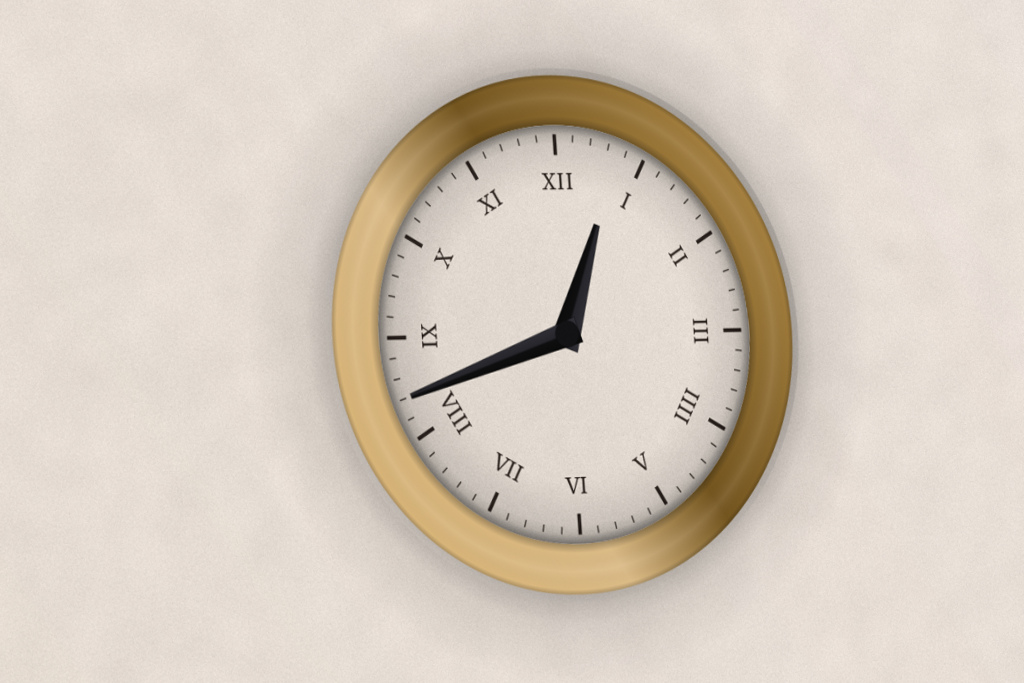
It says 12.42
